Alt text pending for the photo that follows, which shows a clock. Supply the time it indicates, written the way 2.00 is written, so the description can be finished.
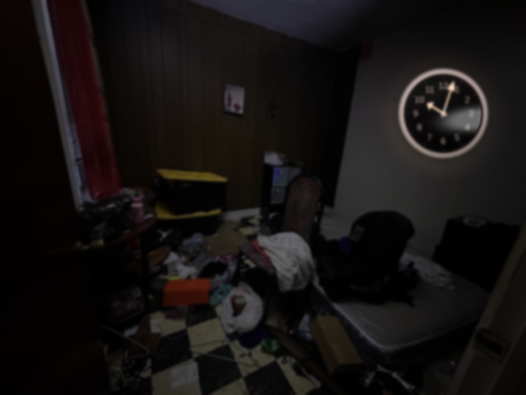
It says 10.03
